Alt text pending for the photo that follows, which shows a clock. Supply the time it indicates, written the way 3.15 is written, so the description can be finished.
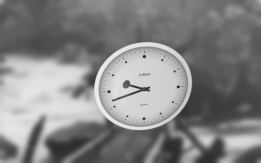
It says 9.42
